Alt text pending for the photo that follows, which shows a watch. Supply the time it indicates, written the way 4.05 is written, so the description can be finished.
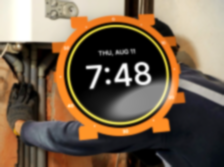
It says 7.48
